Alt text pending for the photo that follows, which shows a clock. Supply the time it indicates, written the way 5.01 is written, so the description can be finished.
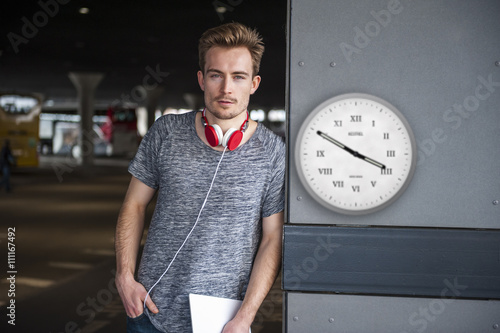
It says 3.50
